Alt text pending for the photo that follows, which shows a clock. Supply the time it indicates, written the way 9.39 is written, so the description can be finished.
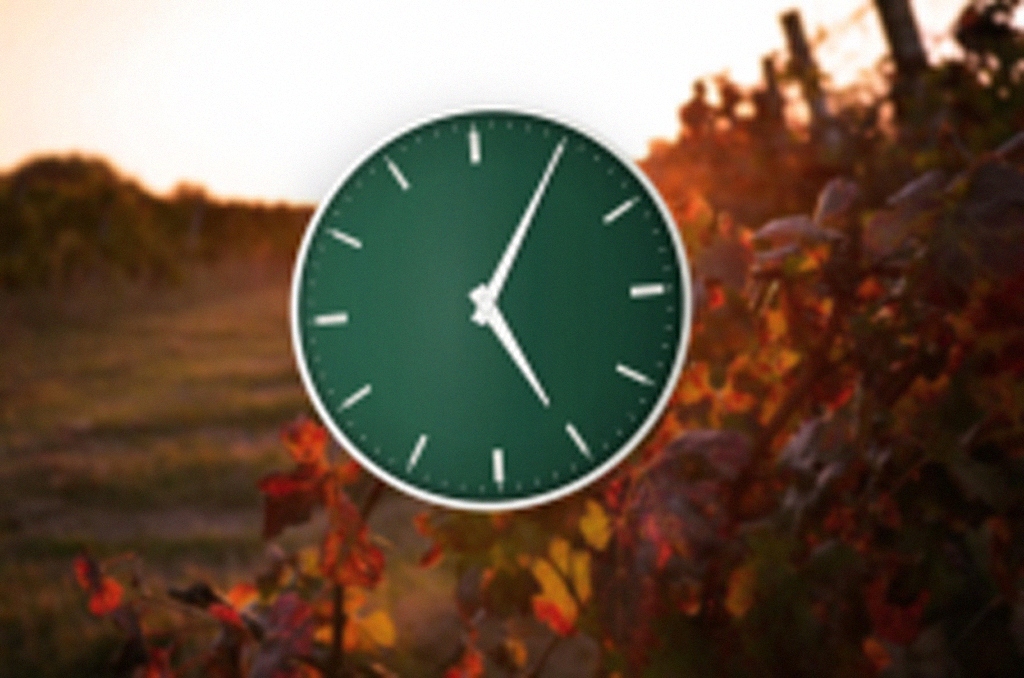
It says 5.05
